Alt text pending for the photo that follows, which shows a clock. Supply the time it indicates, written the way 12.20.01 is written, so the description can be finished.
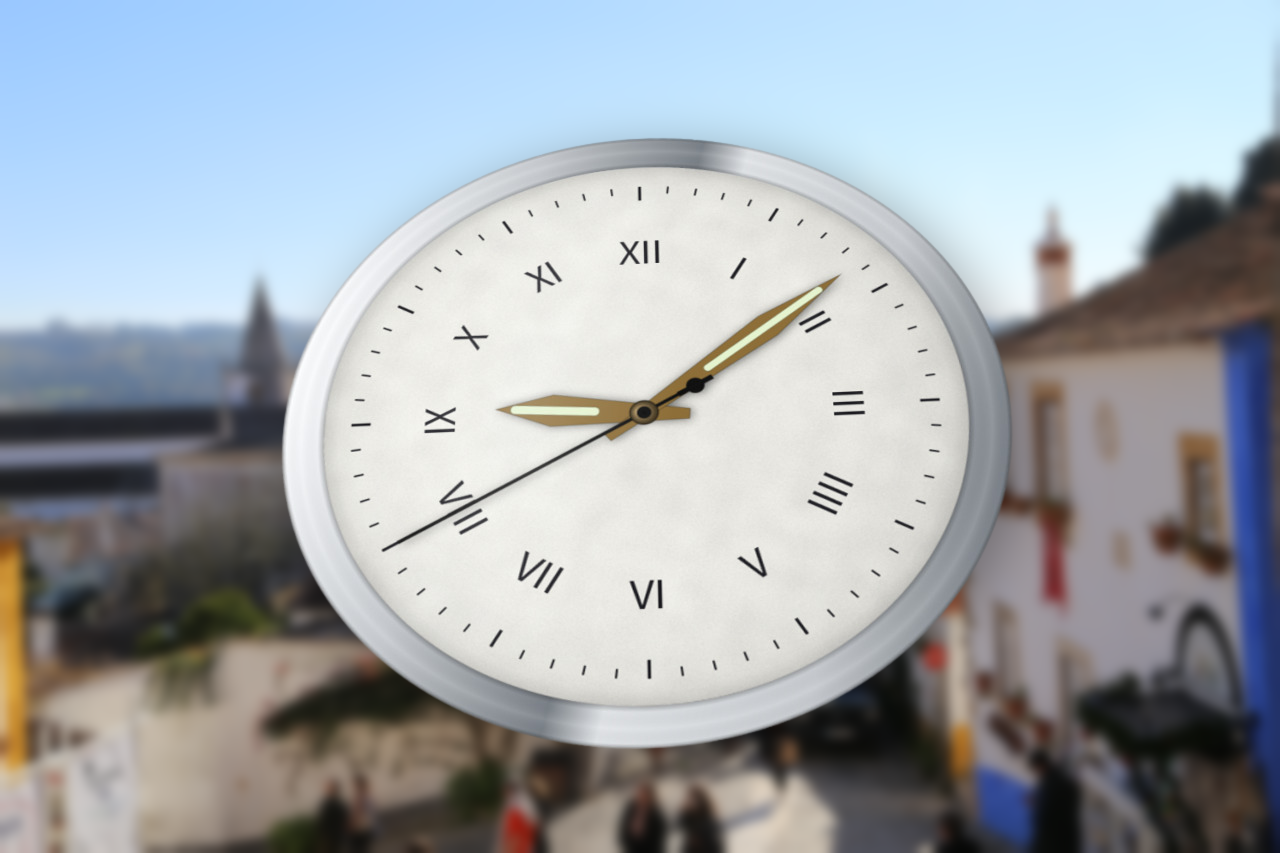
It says 9.08.40
